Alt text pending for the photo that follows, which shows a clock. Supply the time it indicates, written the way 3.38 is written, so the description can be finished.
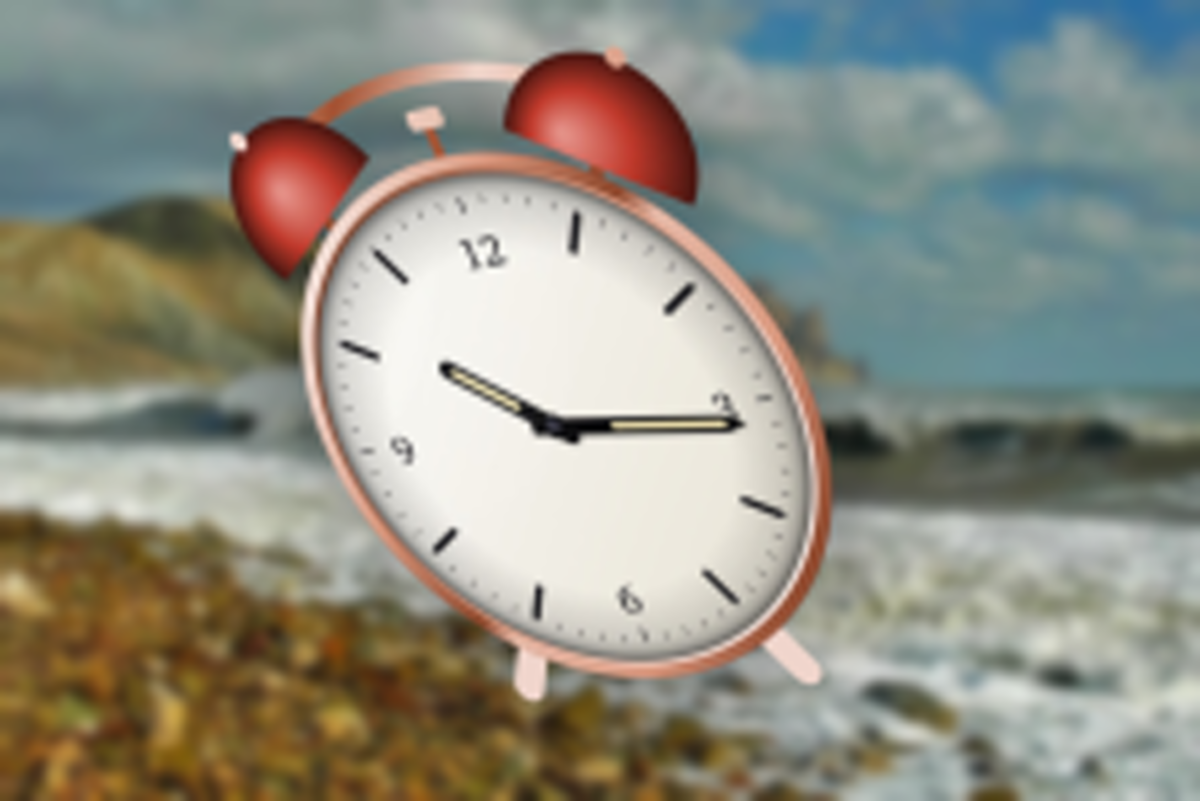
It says 10.16
